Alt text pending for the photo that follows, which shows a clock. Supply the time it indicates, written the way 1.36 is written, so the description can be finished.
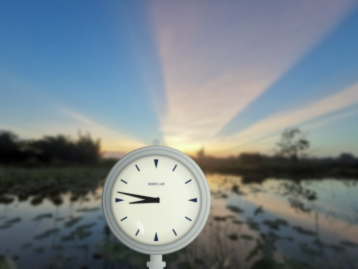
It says 8.47
